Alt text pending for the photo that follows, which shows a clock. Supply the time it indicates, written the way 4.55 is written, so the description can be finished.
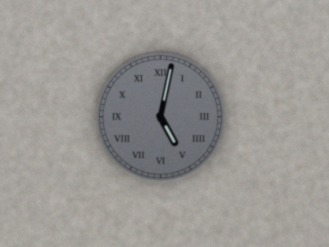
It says 5.02
